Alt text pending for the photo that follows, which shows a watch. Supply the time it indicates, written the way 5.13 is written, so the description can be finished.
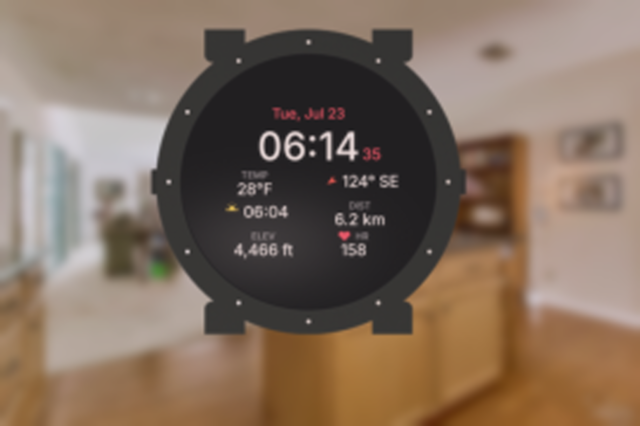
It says 6.14
